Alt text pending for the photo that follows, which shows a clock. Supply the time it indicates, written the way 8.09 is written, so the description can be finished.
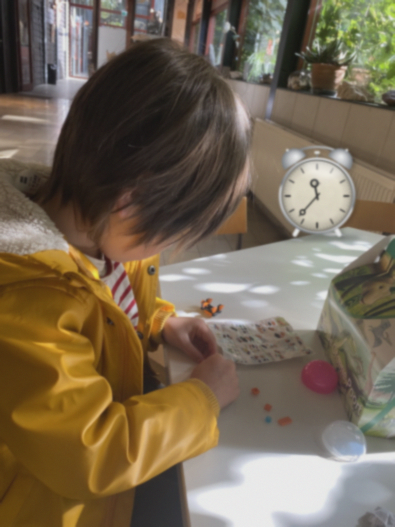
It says 11.37
